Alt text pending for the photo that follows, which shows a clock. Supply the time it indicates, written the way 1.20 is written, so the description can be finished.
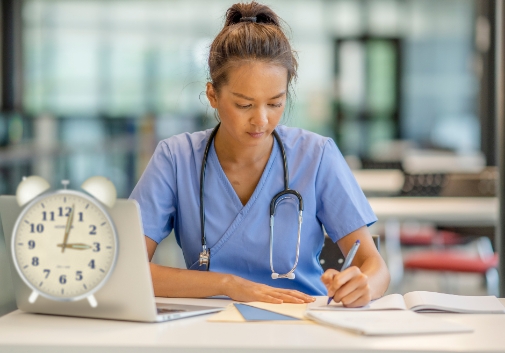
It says 3.02
